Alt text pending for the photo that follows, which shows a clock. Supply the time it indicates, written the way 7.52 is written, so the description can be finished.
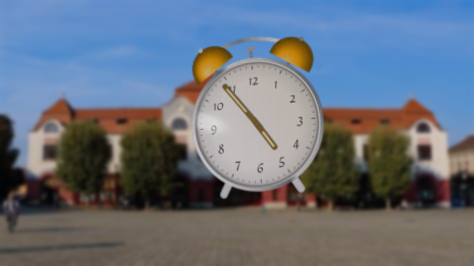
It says 4.54
